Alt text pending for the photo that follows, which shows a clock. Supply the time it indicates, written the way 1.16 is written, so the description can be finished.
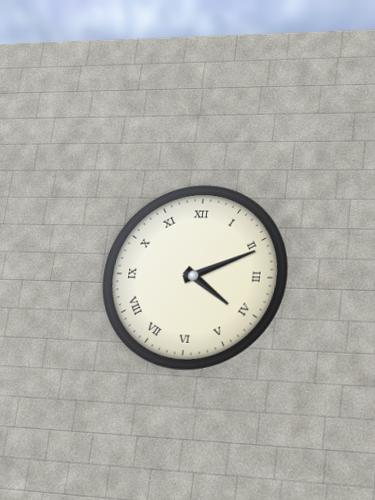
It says 4.11
